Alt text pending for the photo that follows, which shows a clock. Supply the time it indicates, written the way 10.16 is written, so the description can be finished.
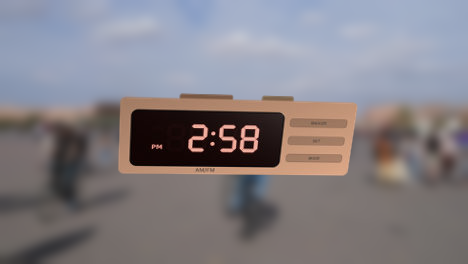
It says 2.58
